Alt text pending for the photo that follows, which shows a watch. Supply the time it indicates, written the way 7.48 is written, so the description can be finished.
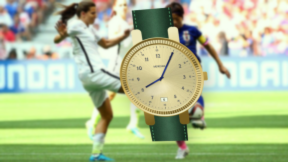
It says 8.05
